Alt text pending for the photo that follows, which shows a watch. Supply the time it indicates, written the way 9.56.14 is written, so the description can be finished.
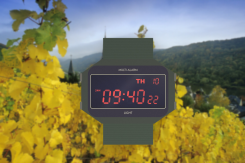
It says 9.40.22
